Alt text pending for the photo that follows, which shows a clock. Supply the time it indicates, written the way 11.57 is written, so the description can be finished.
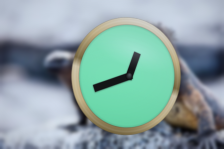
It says 12.42
